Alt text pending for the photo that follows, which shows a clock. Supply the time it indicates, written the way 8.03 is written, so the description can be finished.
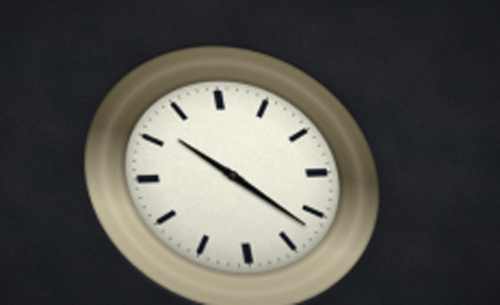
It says 10.22
